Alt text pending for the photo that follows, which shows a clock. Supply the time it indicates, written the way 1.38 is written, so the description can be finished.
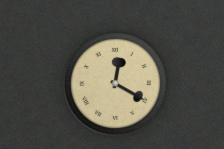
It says 12.20
